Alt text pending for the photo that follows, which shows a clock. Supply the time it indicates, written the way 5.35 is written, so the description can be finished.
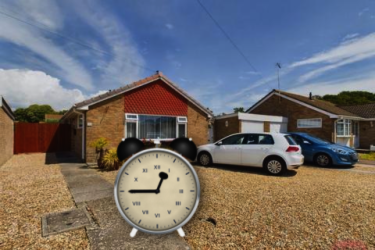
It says 12.45
